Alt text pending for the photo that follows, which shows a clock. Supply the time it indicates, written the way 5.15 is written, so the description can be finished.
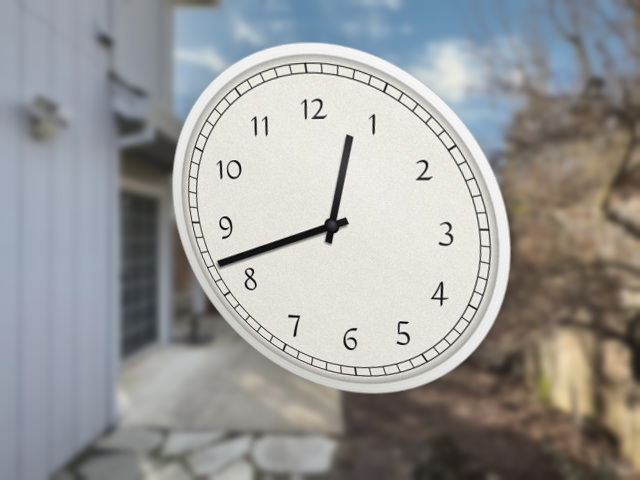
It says 12.42
